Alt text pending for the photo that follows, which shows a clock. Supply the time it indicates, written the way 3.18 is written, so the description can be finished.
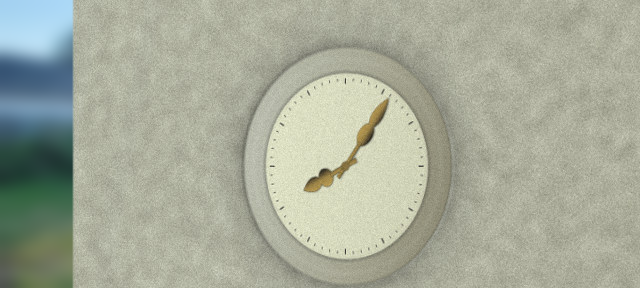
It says 8.06
